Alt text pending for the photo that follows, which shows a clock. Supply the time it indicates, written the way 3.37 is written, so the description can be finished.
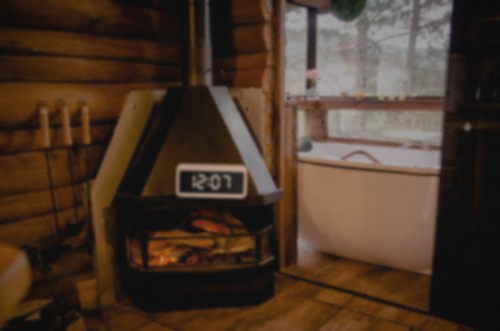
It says 12.07
